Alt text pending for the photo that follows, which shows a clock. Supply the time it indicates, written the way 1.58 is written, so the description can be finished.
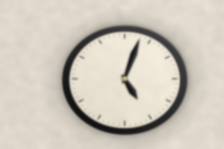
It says 5.03
